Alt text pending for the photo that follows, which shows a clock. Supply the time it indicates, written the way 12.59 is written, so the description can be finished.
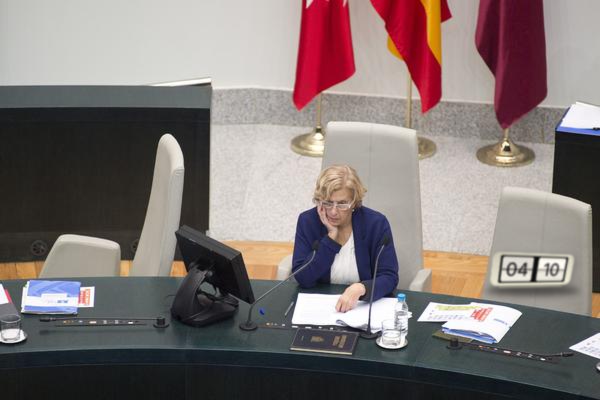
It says 4.10
